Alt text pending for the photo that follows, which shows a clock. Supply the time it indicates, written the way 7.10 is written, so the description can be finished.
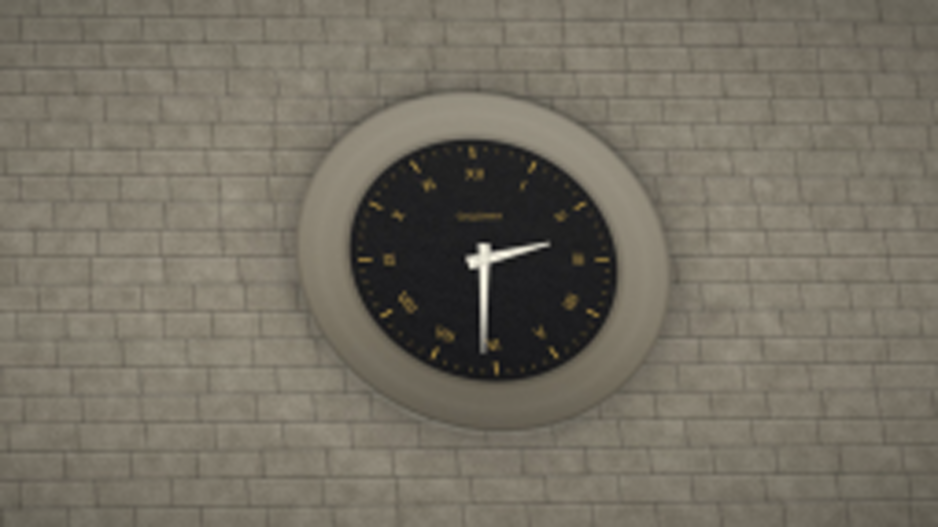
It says 2.31
